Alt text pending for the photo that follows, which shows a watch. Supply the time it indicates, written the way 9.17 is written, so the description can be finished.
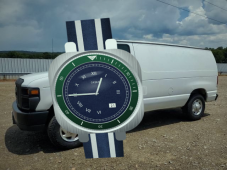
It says 12.45
